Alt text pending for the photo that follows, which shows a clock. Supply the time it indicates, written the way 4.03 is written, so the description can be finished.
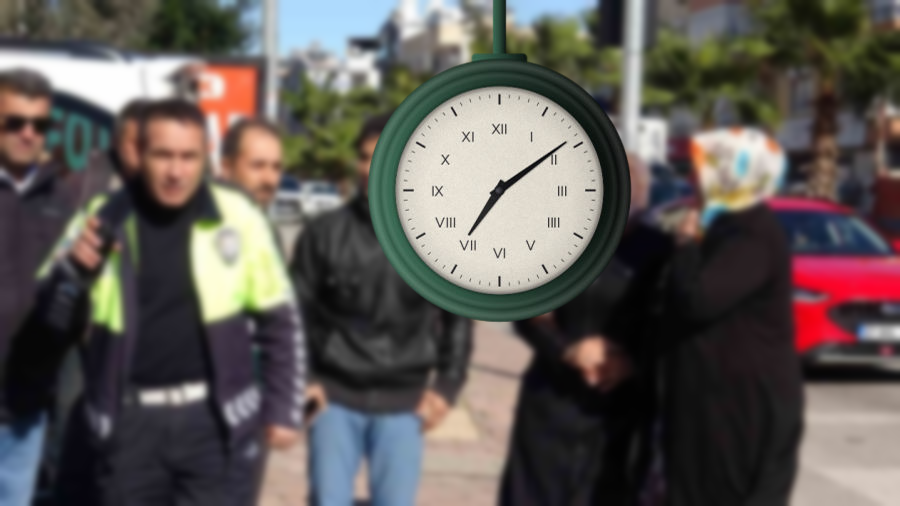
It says 7.09
